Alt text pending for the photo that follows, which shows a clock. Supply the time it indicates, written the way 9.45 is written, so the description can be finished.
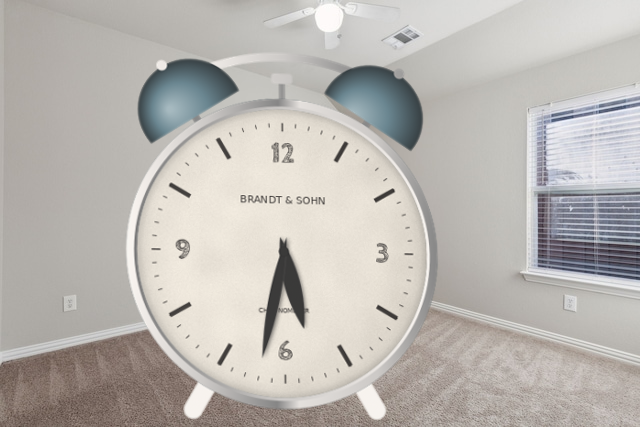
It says 5.32
